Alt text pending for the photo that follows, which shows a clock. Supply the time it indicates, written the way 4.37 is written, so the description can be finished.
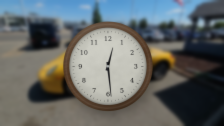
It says 12.29
